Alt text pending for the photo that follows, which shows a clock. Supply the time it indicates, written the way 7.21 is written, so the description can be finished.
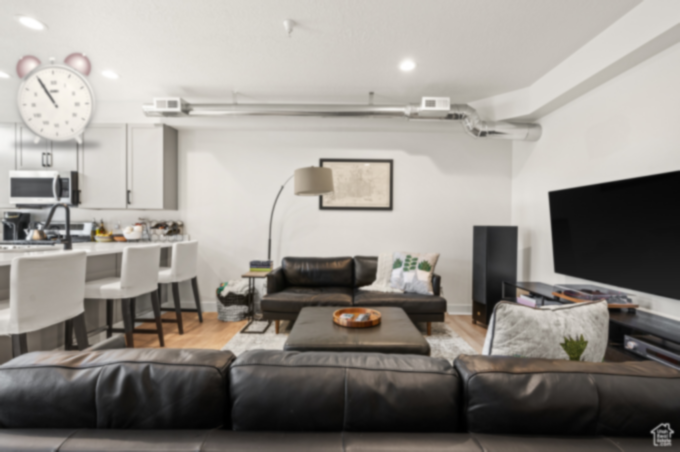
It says 10.55
